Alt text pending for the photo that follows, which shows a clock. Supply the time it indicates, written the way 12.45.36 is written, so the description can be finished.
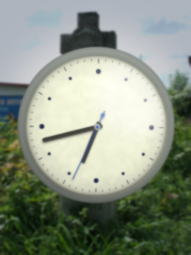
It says 6.42.34
